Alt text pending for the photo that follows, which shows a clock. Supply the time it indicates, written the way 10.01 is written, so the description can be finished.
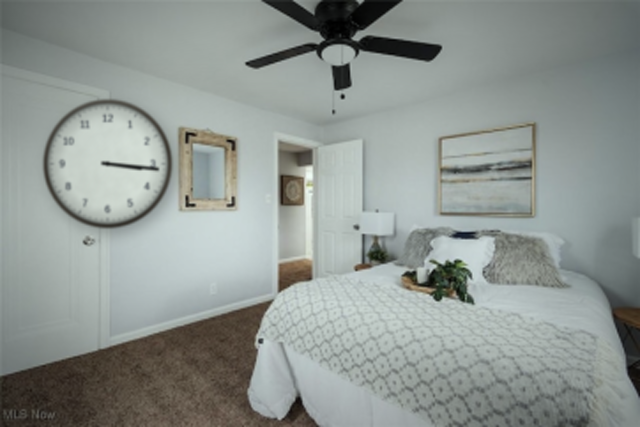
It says 3.16
